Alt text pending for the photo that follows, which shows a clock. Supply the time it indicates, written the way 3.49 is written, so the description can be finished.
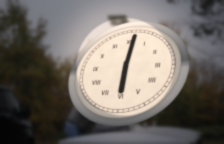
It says 6.01
